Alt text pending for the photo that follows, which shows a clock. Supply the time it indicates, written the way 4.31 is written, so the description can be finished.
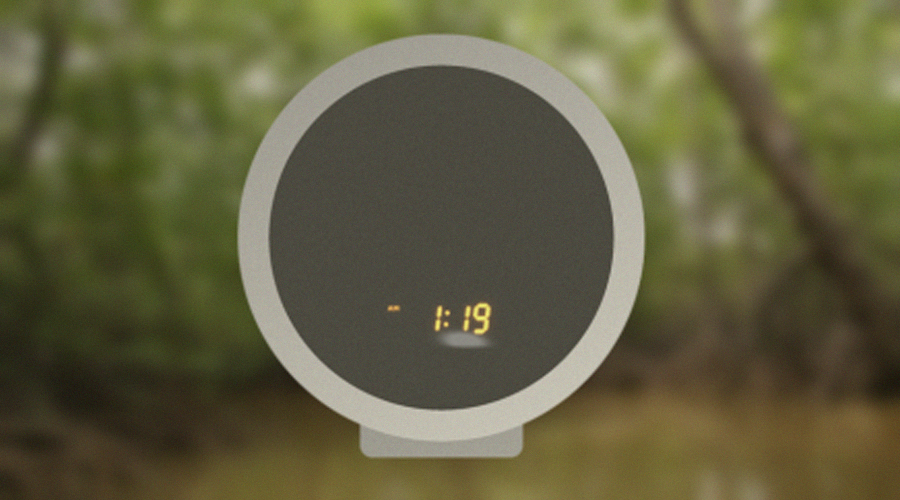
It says 1.19
